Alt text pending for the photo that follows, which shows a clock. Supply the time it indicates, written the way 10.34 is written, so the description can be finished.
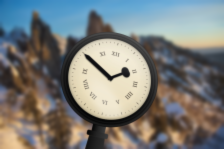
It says 1.50
